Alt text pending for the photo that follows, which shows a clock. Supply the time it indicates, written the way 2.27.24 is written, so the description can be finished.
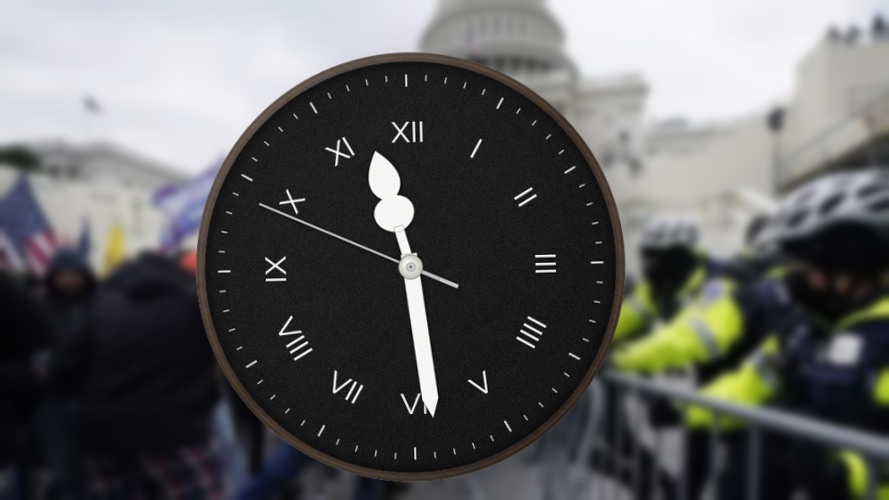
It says 11.28.49
